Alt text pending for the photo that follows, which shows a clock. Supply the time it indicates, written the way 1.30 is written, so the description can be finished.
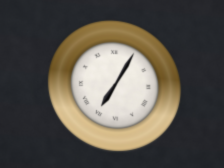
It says 7.05
